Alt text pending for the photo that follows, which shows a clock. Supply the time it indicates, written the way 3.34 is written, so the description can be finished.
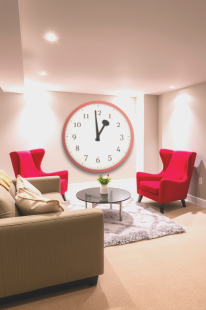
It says 12.59
